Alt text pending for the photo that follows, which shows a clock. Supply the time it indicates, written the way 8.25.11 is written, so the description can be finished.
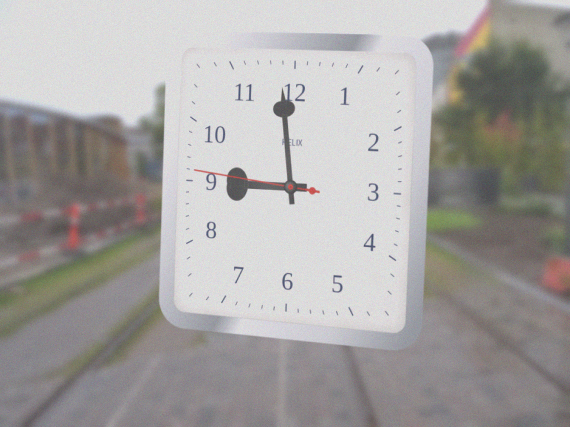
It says 8.58.46
